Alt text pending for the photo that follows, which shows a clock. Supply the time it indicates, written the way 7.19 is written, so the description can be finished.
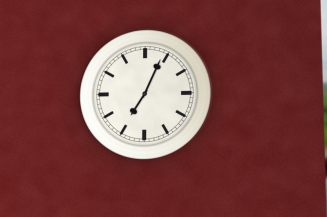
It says 7.04
